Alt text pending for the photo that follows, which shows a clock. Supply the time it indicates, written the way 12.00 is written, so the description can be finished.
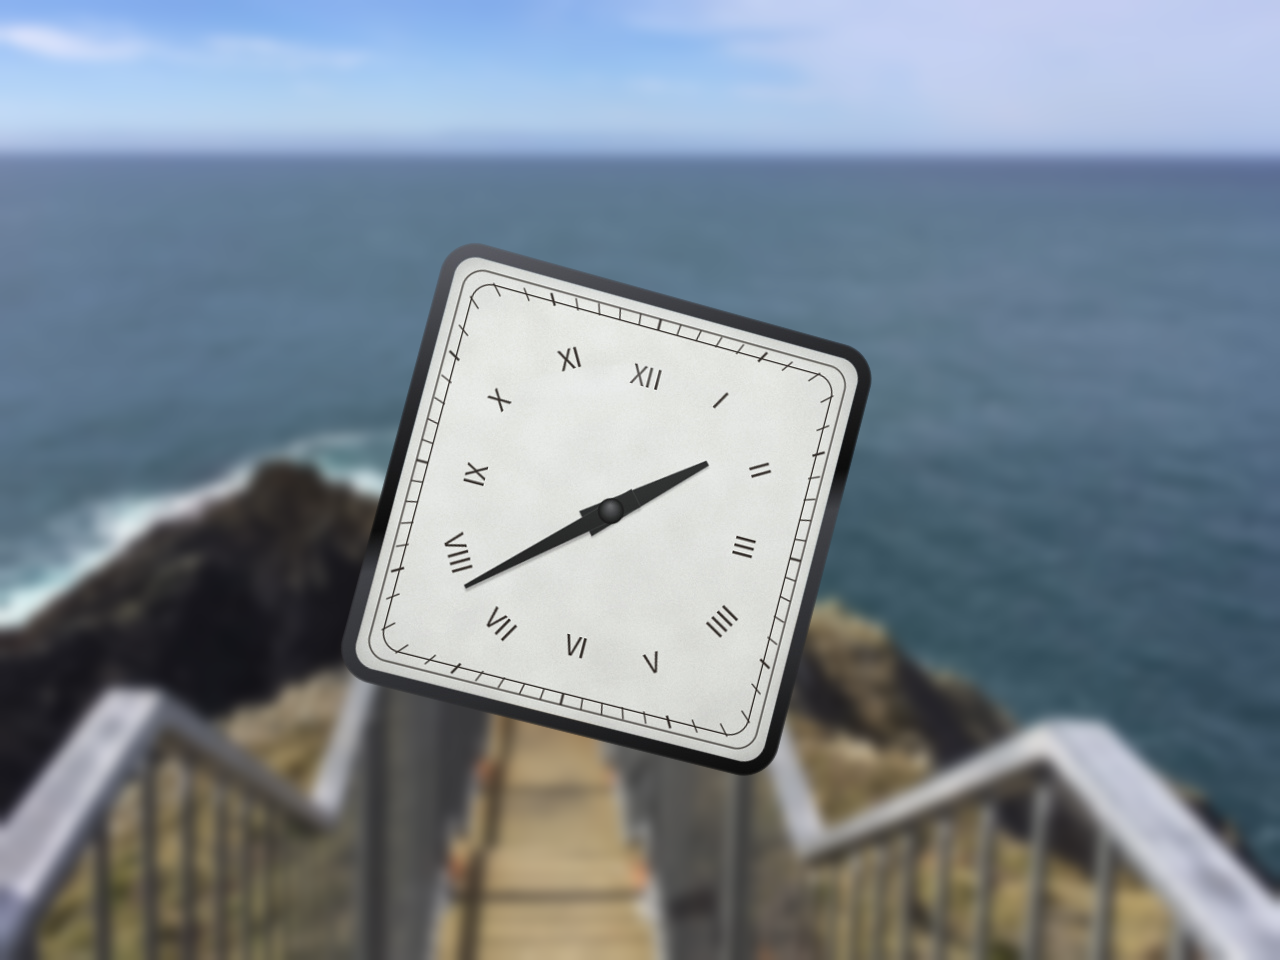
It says 1.38
